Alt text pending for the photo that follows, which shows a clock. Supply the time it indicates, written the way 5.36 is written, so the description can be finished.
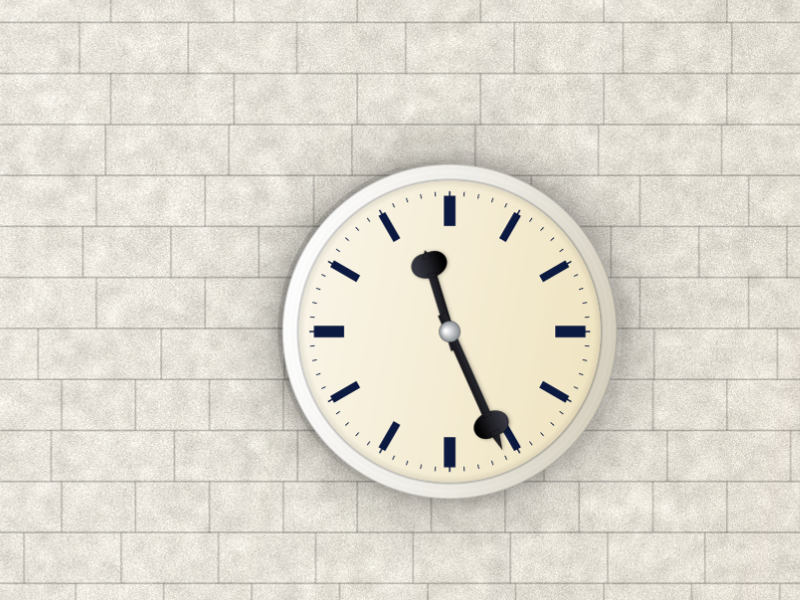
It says 11.26
